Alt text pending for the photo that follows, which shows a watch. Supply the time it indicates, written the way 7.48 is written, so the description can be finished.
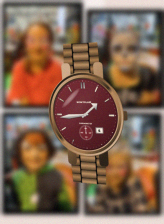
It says 1.44
